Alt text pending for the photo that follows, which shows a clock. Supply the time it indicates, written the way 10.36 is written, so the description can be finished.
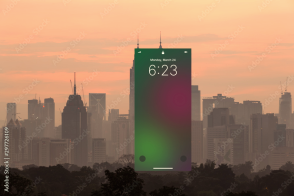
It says 6.23
